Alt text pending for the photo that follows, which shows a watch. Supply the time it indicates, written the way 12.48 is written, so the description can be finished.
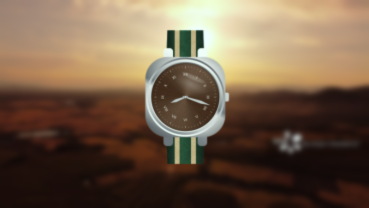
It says 8.18
